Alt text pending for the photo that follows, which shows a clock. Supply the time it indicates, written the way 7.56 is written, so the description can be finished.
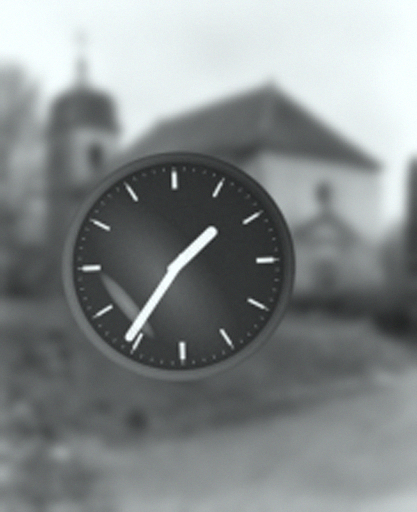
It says 1.36
